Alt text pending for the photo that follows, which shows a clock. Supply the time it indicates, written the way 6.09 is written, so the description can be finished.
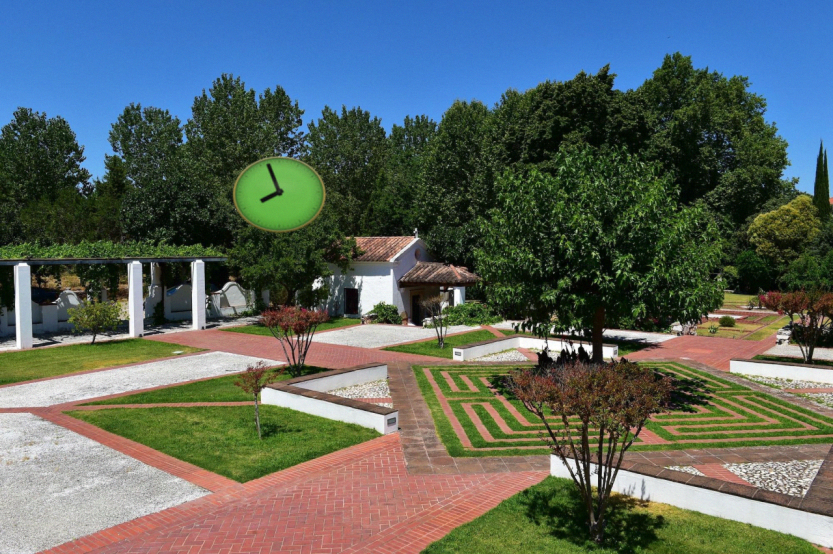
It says 7.57
